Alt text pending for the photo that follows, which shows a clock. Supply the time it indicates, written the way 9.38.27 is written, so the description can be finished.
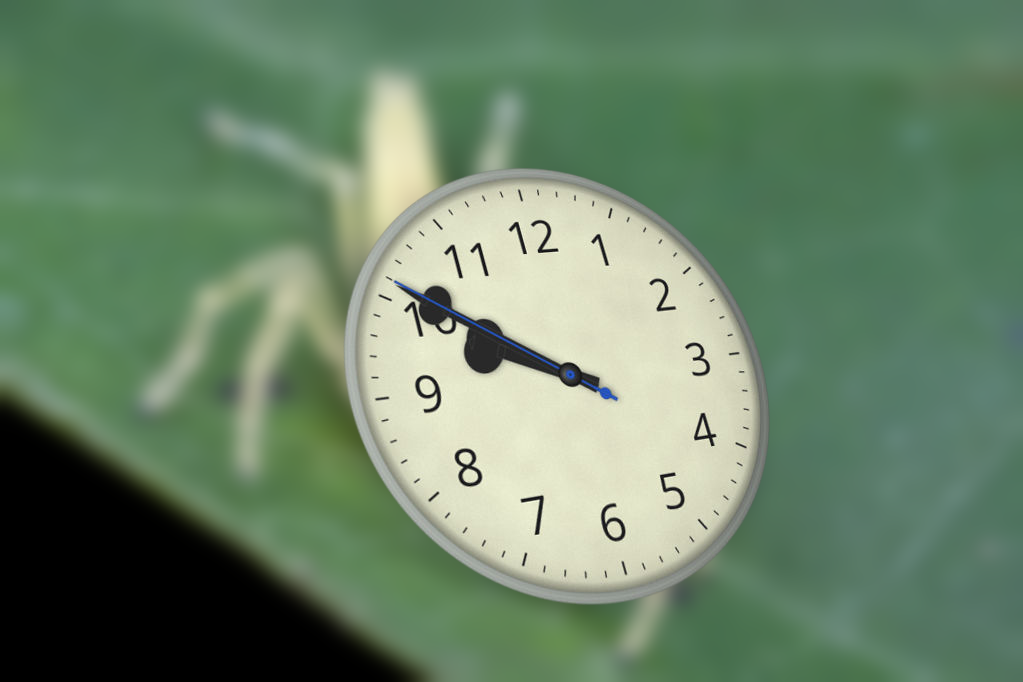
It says 9.50.51
